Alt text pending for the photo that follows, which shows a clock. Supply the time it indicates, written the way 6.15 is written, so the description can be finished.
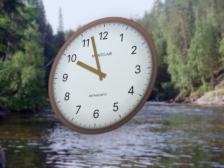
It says 9.57
